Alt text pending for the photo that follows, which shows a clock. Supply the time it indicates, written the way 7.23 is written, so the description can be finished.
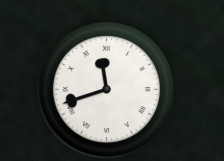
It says 11.42
